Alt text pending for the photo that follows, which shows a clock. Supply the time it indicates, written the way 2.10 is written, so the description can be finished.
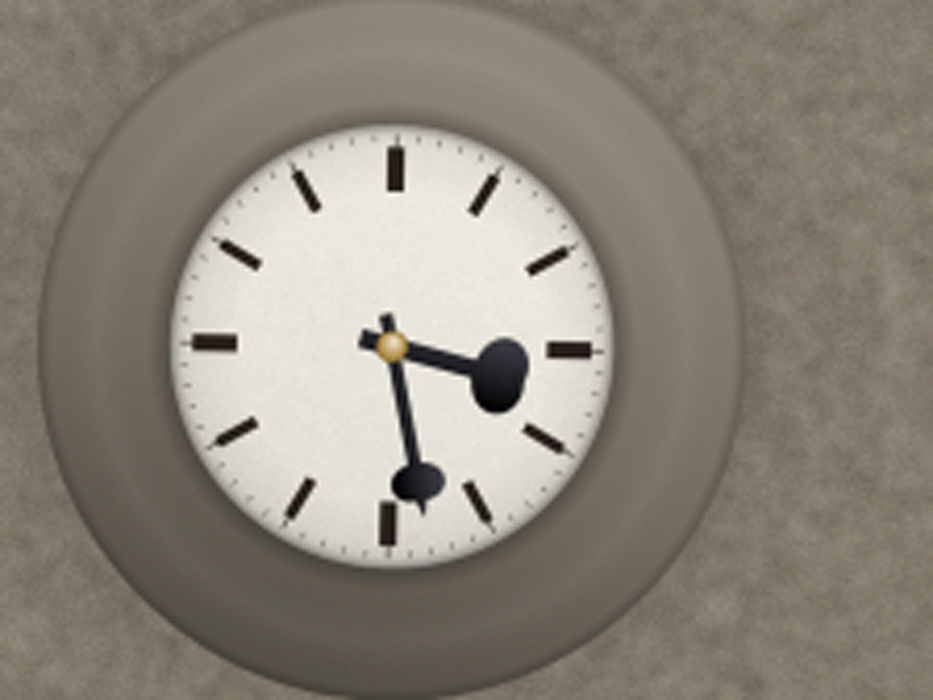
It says 3.28
